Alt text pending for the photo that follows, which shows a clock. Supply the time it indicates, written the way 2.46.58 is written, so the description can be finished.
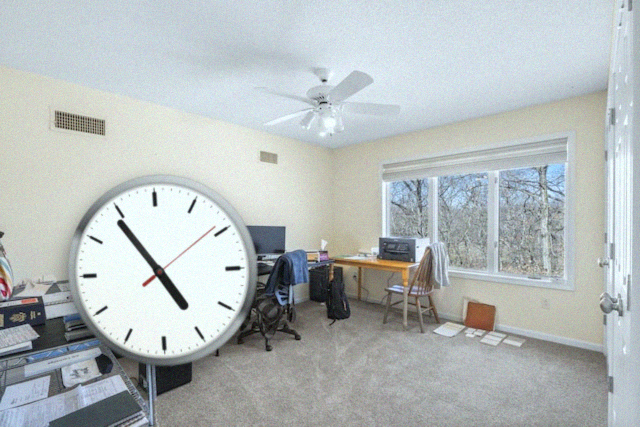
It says 4.54.09
